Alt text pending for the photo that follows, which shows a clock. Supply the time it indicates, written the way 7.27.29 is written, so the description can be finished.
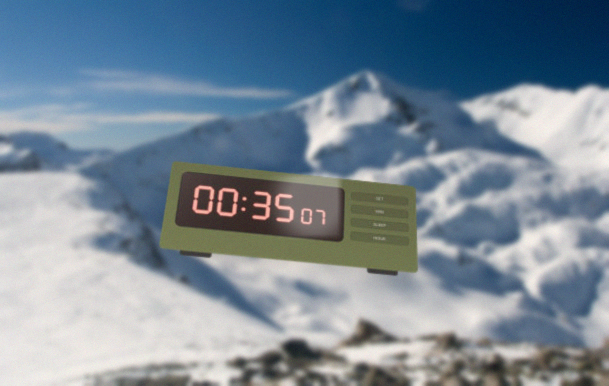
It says 0.35.07
